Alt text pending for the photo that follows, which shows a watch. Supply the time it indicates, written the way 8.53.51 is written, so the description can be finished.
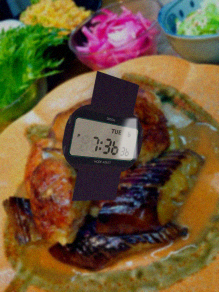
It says 7.36.36
